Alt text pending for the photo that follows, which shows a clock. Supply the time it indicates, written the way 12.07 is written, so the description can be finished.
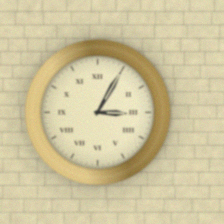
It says 3.05
